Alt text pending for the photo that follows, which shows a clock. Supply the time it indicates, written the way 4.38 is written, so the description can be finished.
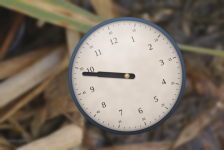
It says 9.49
